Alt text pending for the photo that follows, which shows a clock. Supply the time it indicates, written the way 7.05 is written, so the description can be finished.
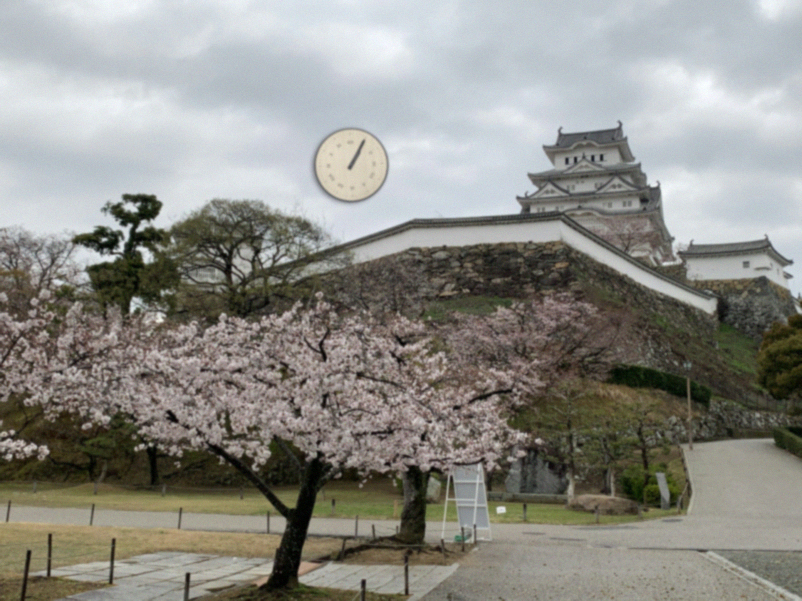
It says 1.05
